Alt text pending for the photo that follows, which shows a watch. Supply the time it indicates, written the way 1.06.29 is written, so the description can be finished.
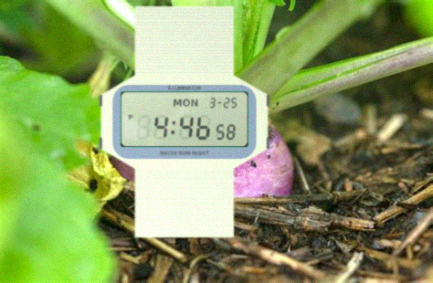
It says 4.46.58
